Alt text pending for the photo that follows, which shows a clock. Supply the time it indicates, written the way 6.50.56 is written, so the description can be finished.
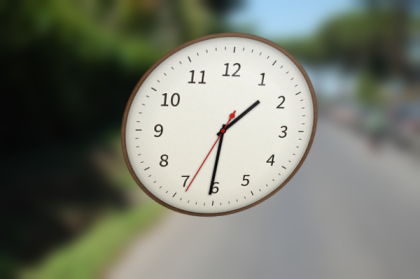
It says 1.30.34
